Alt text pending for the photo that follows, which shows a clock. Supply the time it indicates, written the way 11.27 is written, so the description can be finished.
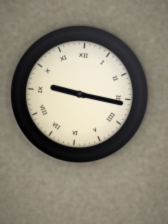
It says 9.16
